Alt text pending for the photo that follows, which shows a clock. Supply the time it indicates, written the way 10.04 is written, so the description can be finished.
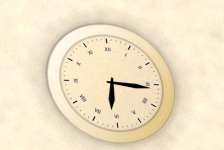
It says 6.16
